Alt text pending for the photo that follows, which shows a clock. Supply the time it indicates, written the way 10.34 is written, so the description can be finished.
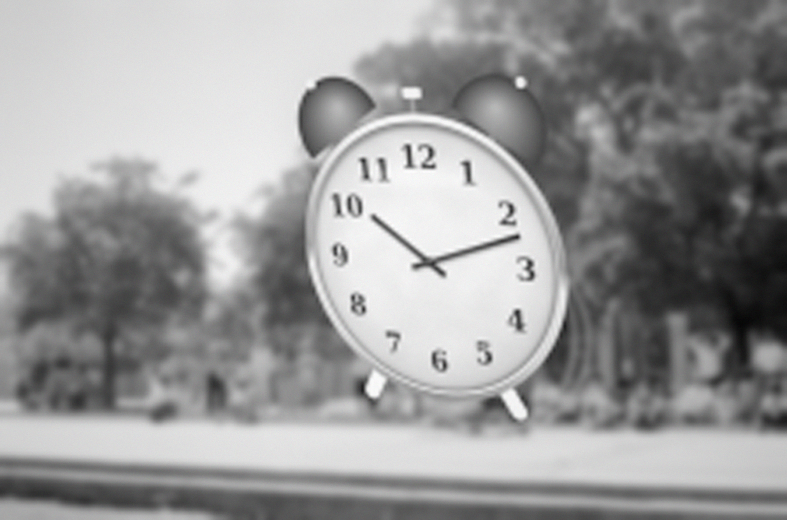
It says 10.12
